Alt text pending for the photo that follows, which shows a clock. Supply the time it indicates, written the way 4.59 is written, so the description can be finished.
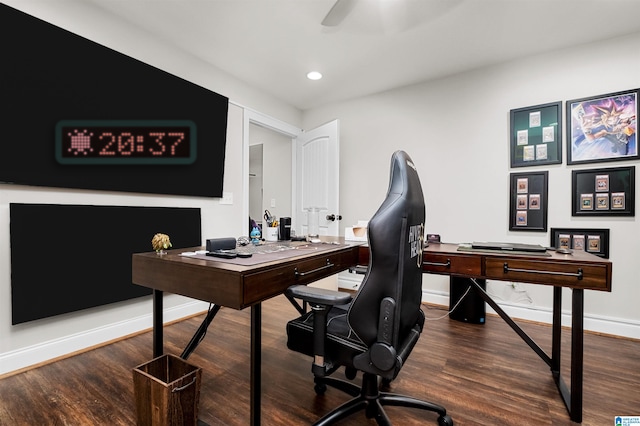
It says 20.37
